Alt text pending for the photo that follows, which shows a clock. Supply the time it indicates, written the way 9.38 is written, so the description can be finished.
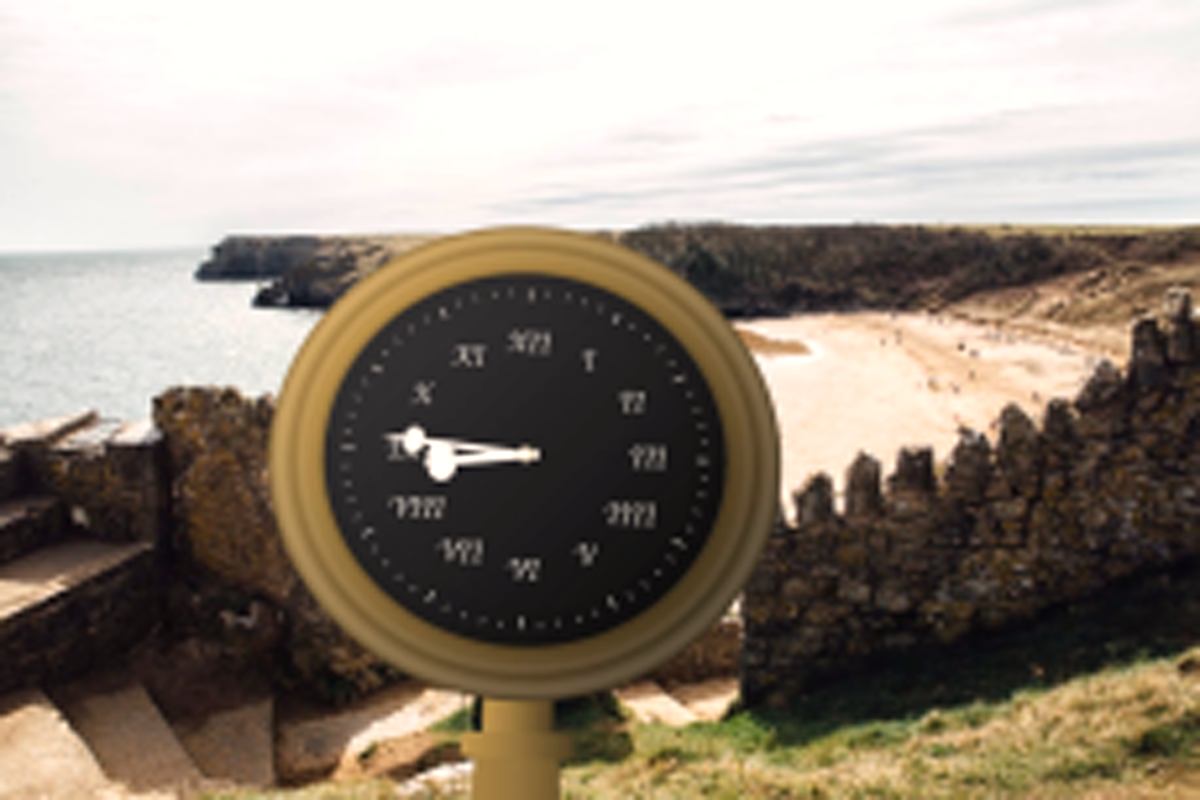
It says 8.46
